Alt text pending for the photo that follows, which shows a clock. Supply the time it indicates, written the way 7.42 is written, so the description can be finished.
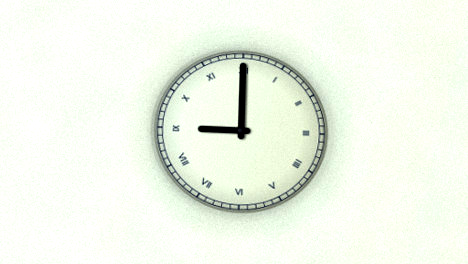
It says 9.00
